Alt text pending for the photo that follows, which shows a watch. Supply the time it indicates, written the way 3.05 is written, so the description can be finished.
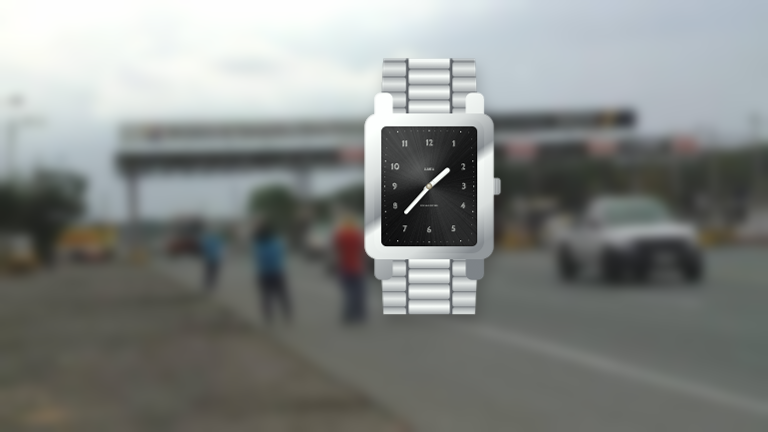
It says 1.37
